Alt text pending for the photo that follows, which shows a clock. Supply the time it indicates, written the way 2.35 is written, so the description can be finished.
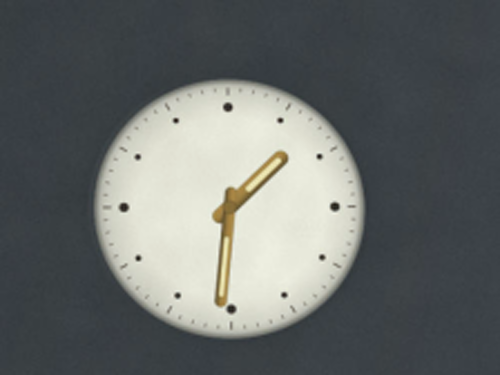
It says 1.31
